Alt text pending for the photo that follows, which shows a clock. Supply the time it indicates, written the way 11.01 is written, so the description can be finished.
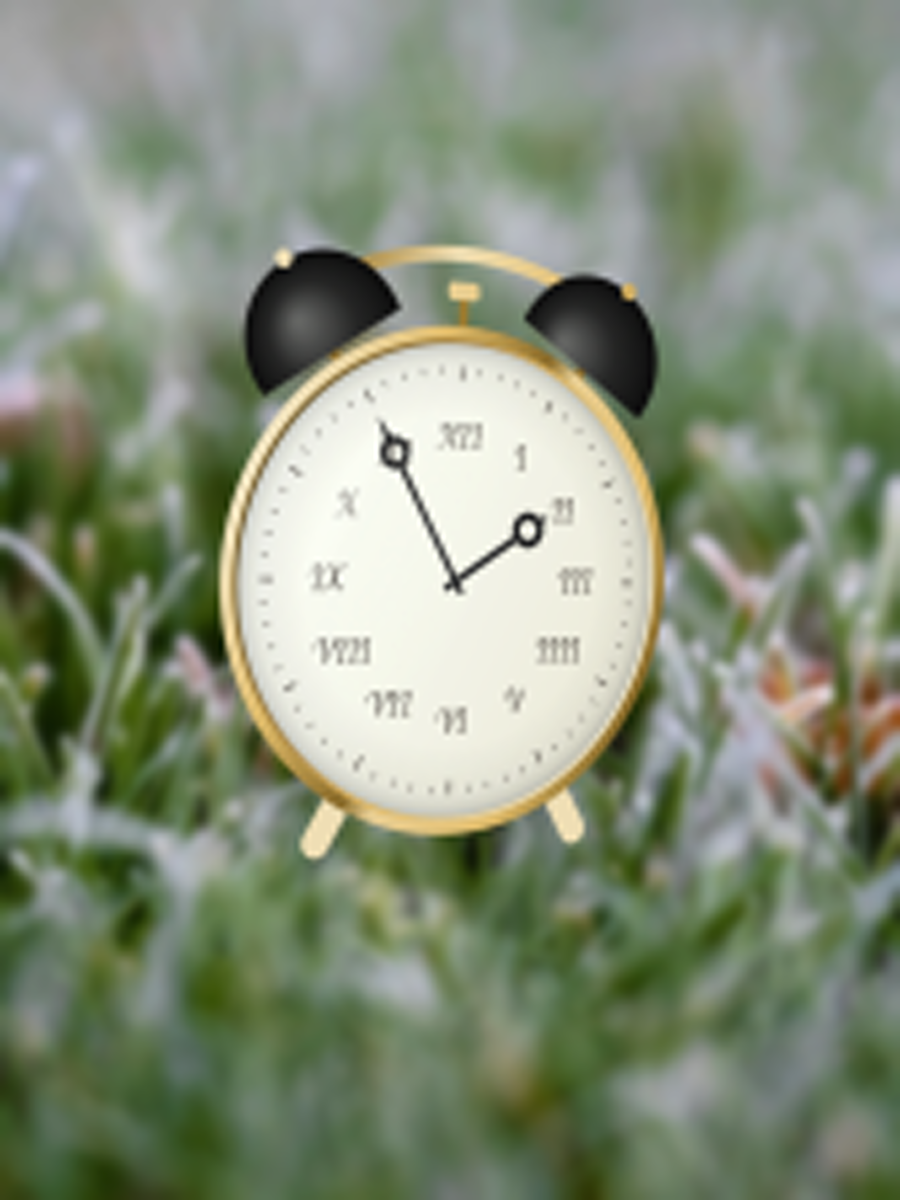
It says 1.55
